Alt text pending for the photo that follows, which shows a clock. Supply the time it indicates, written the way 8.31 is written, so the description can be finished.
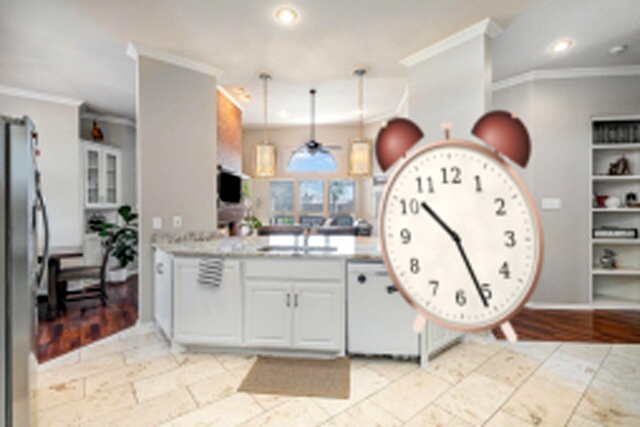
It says 10.26
